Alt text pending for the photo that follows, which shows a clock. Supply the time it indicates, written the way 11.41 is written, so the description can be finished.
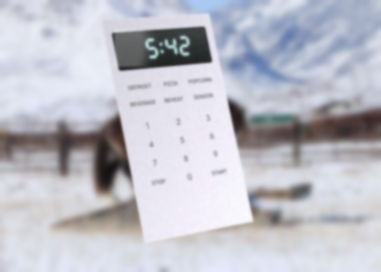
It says 5.42
